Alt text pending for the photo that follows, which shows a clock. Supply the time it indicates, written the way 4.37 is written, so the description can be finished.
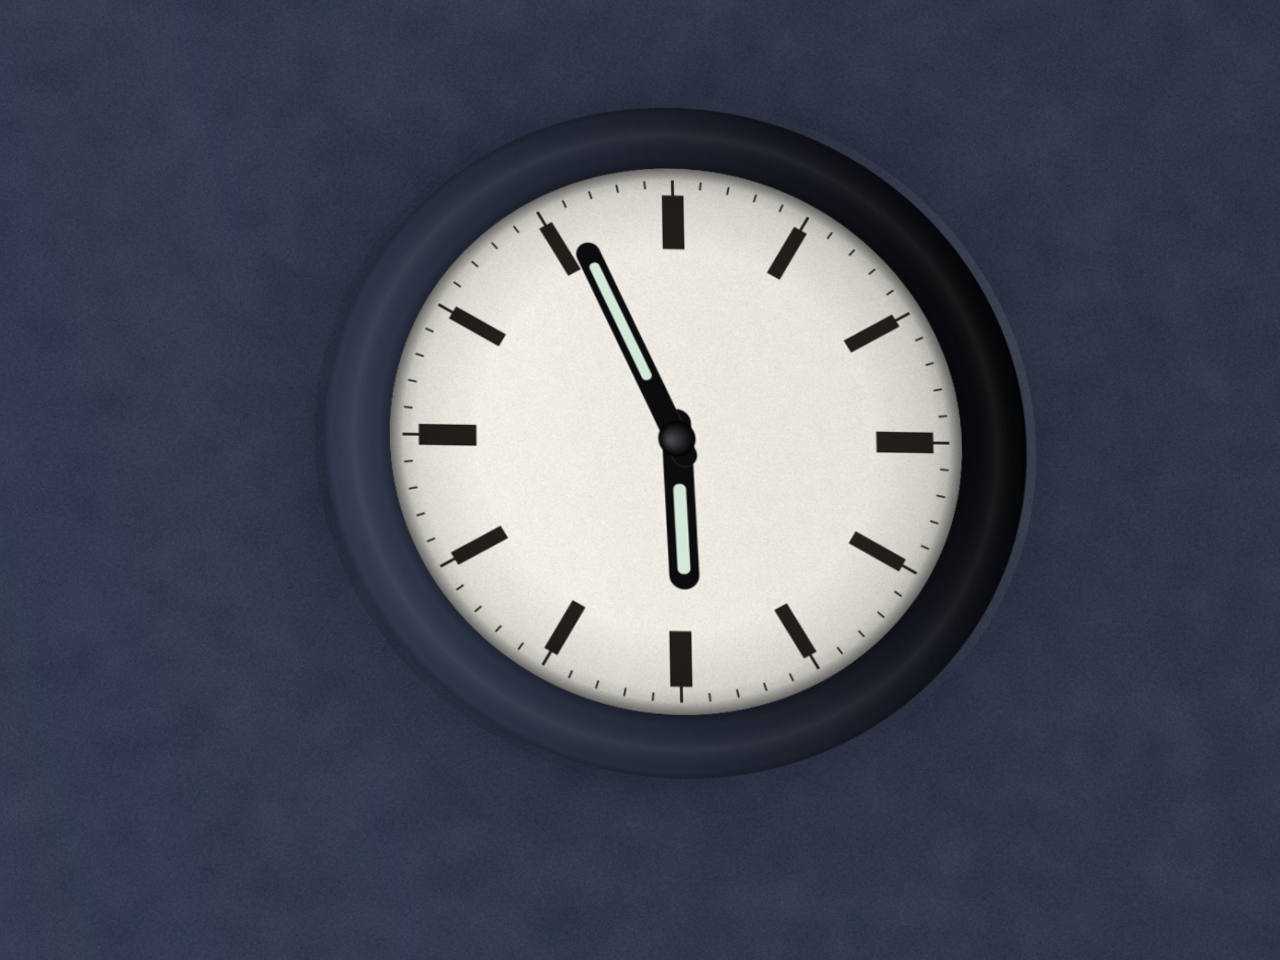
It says 5.56
